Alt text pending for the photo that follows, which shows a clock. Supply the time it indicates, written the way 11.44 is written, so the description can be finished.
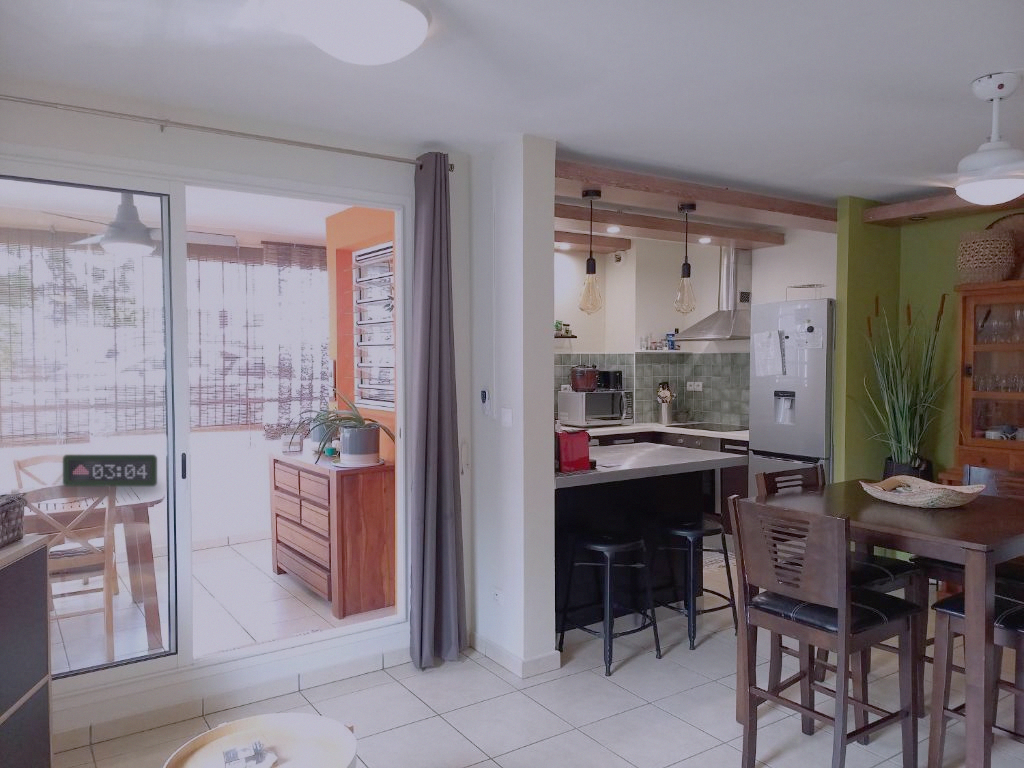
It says 3.04
